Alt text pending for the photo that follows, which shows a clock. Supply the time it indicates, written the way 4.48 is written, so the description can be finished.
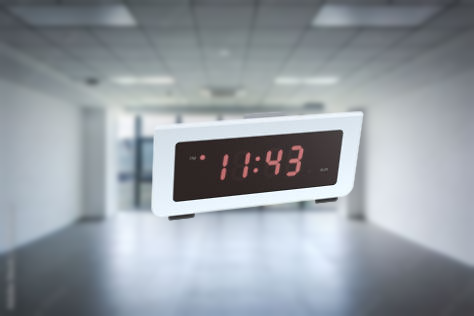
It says 11.43
